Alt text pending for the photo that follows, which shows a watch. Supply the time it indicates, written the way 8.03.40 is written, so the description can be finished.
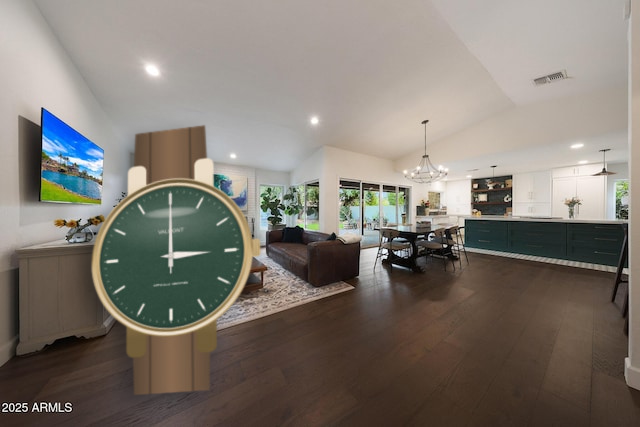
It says 3.00.00
